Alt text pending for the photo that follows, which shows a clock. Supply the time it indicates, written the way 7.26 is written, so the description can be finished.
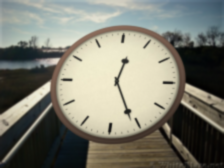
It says 12.26
